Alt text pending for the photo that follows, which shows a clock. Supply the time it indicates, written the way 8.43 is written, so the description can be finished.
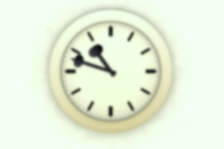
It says 10.48
